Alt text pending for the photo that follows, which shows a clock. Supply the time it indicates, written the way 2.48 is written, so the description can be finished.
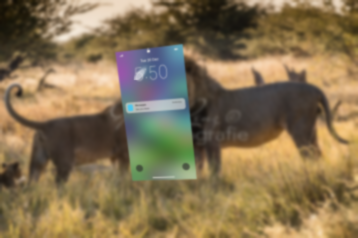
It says 5.50
